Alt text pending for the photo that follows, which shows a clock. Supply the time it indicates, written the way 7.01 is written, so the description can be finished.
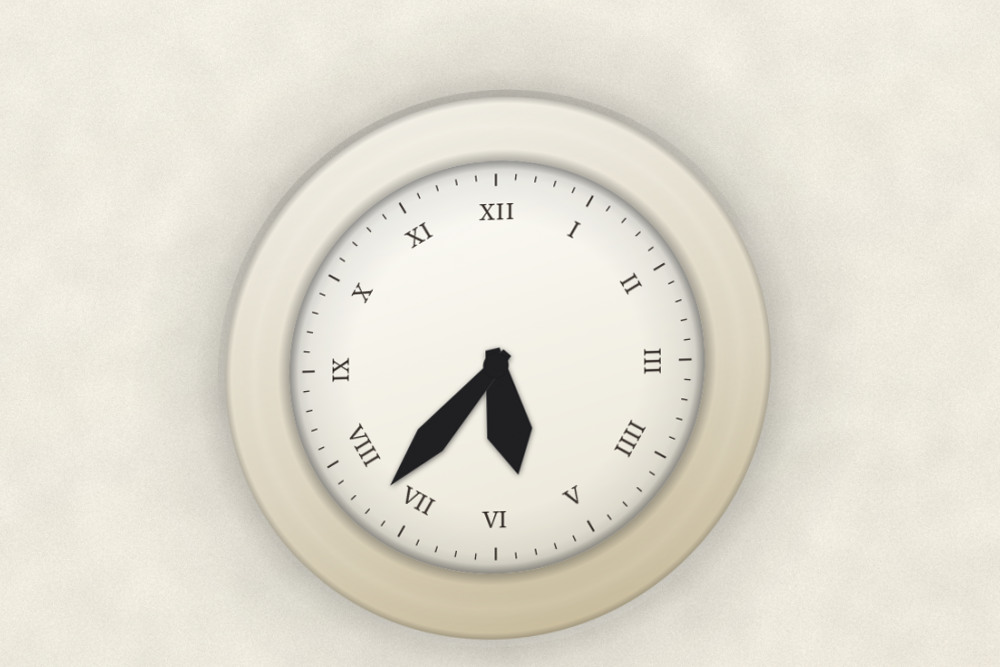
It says 5.37
